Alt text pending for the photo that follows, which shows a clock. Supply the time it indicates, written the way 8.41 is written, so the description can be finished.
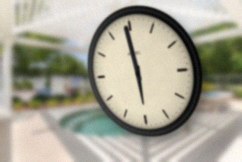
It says 5.59
